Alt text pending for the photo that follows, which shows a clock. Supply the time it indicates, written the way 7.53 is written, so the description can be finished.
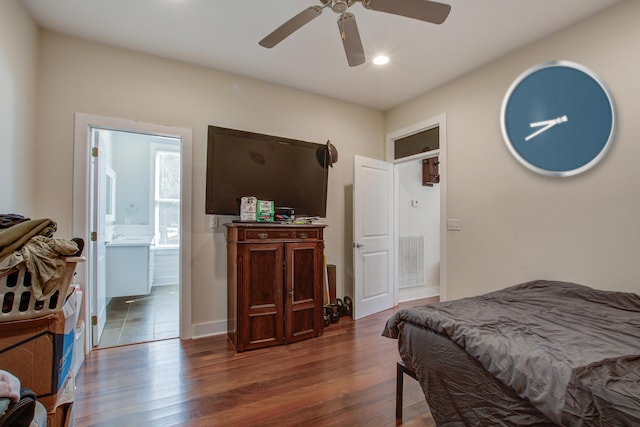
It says 8.40
